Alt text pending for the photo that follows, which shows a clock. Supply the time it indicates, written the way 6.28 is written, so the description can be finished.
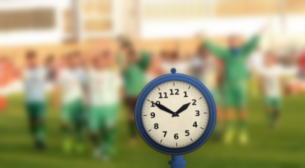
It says 1.50
